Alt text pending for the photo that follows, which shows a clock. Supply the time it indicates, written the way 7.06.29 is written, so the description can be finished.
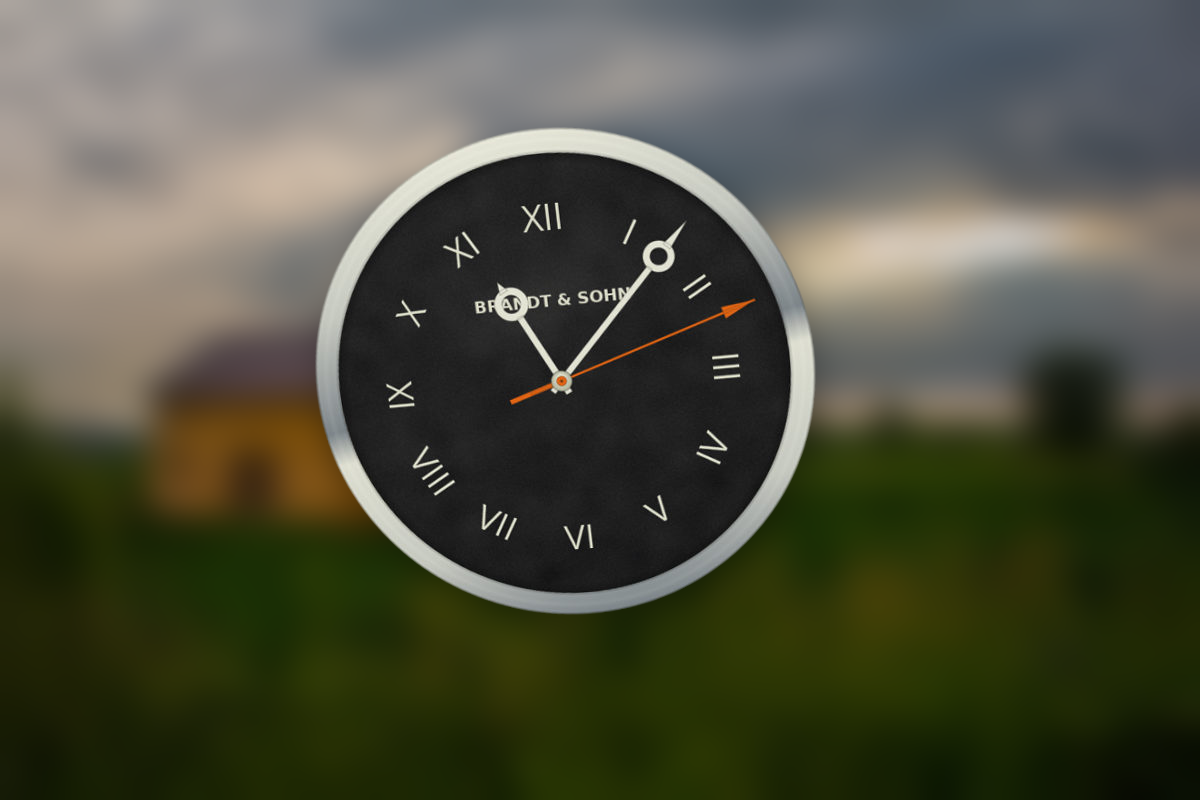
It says 11.07.12
